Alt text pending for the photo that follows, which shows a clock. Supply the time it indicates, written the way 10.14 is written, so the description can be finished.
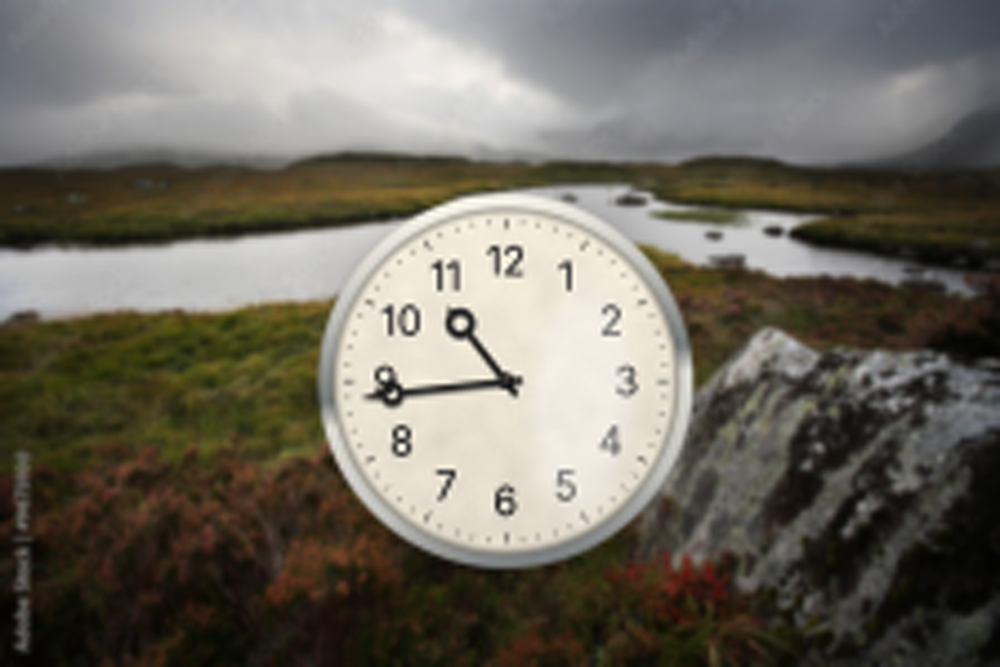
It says 10.44
